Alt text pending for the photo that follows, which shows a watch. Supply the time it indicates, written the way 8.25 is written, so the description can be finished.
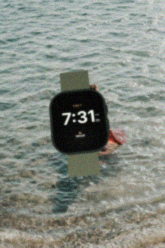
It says 7.31
